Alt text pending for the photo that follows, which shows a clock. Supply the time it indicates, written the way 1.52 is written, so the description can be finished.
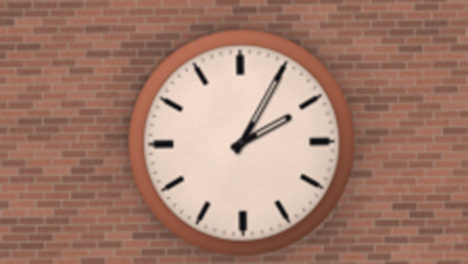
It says 2.05
